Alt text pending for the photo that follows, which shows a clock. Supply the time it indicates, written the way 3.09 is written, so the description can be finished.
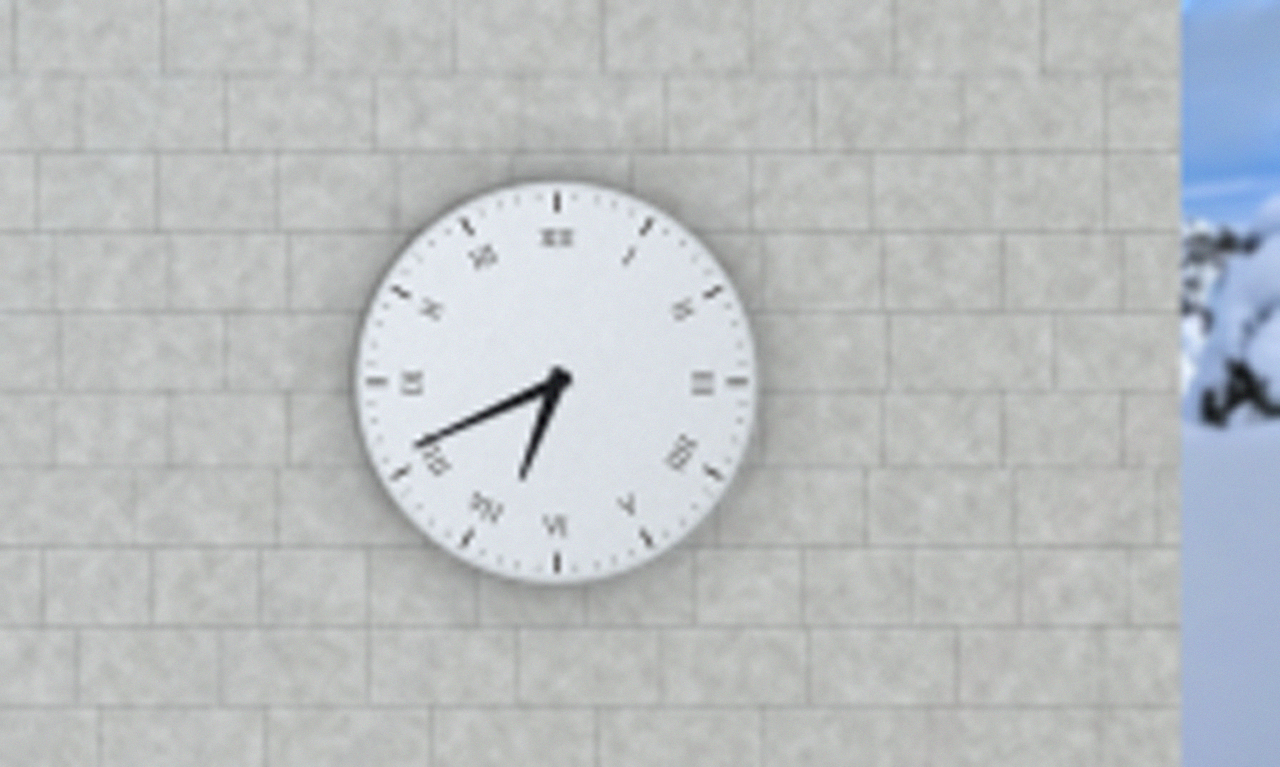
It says 6.41
